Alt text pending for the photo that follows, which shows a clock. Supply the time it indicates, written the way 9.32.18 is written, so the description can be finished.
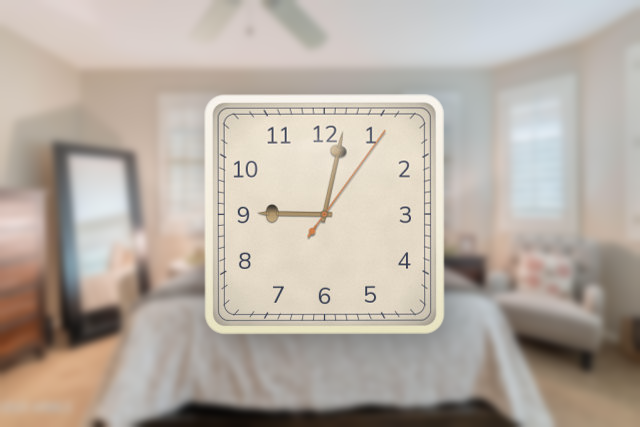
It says 9.02.06
